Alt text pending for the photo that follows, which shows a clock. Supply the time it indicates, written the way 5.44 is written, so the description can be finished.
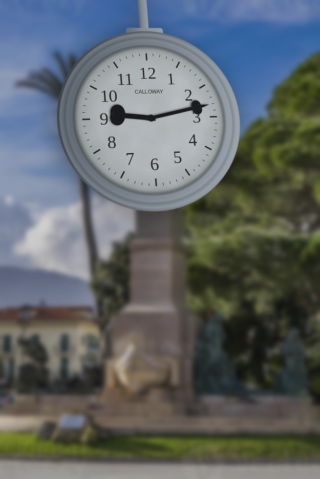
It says 9.13
